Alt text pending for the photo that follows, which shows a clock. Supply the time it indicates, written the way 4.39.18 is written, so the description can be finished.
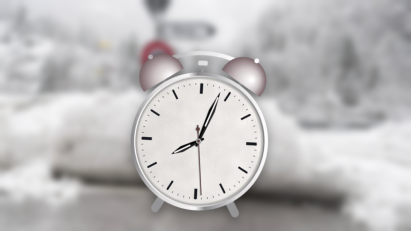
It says 8.03.29
